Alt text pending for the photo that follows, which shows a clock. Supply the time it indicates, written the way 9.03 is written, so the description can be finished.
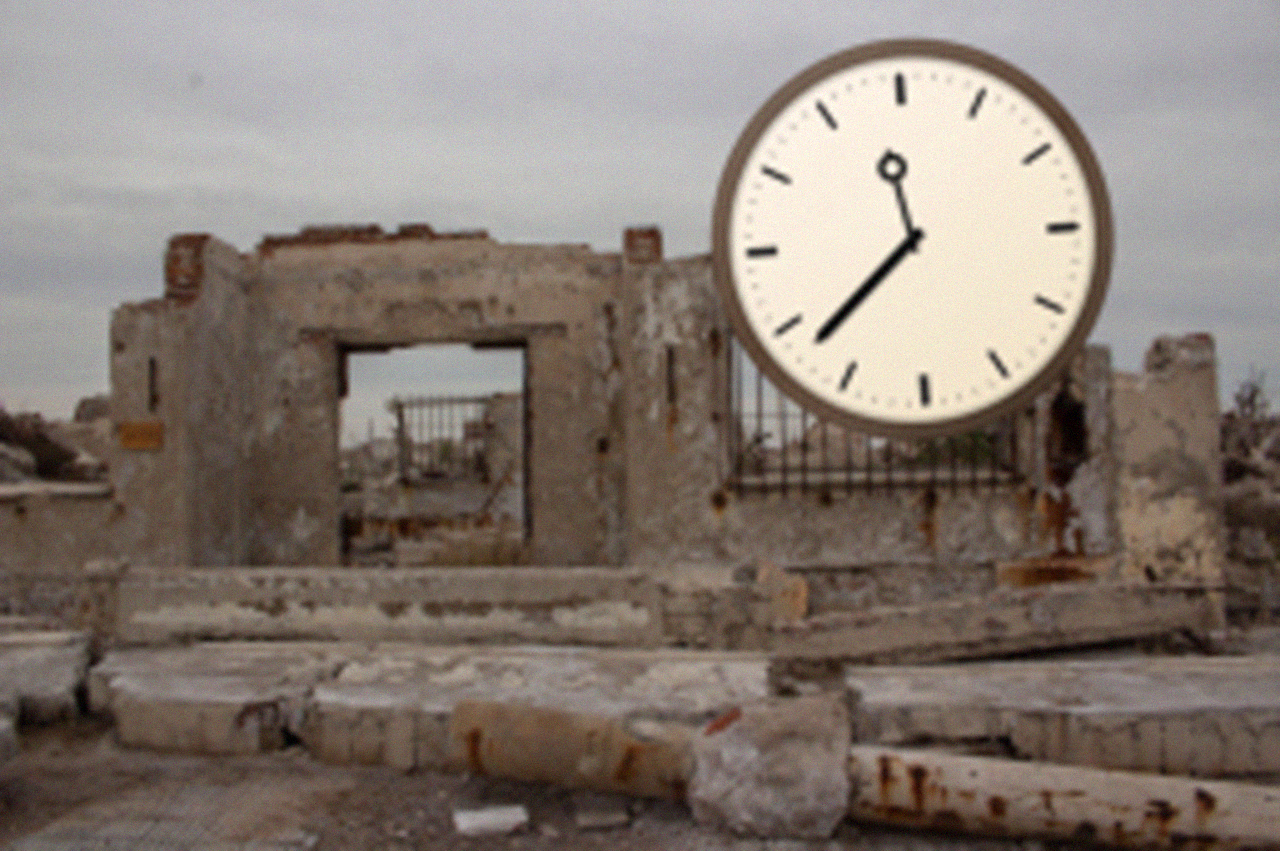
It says 11.38
